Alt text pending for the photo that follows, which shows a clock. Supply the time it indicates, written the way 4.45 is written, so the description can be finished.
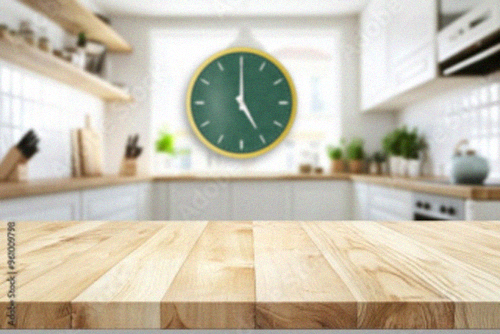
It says 5.00
